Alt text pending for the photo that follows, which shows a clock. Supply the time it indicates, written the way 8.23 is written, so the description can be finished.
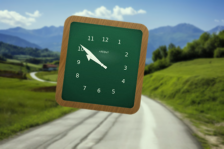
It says 9.51
